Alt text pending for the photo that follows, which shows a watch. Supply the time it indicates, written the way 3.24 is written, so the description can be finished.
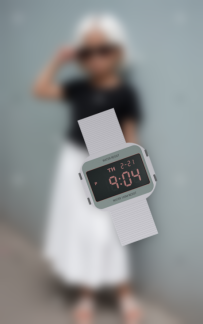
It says 9.04
